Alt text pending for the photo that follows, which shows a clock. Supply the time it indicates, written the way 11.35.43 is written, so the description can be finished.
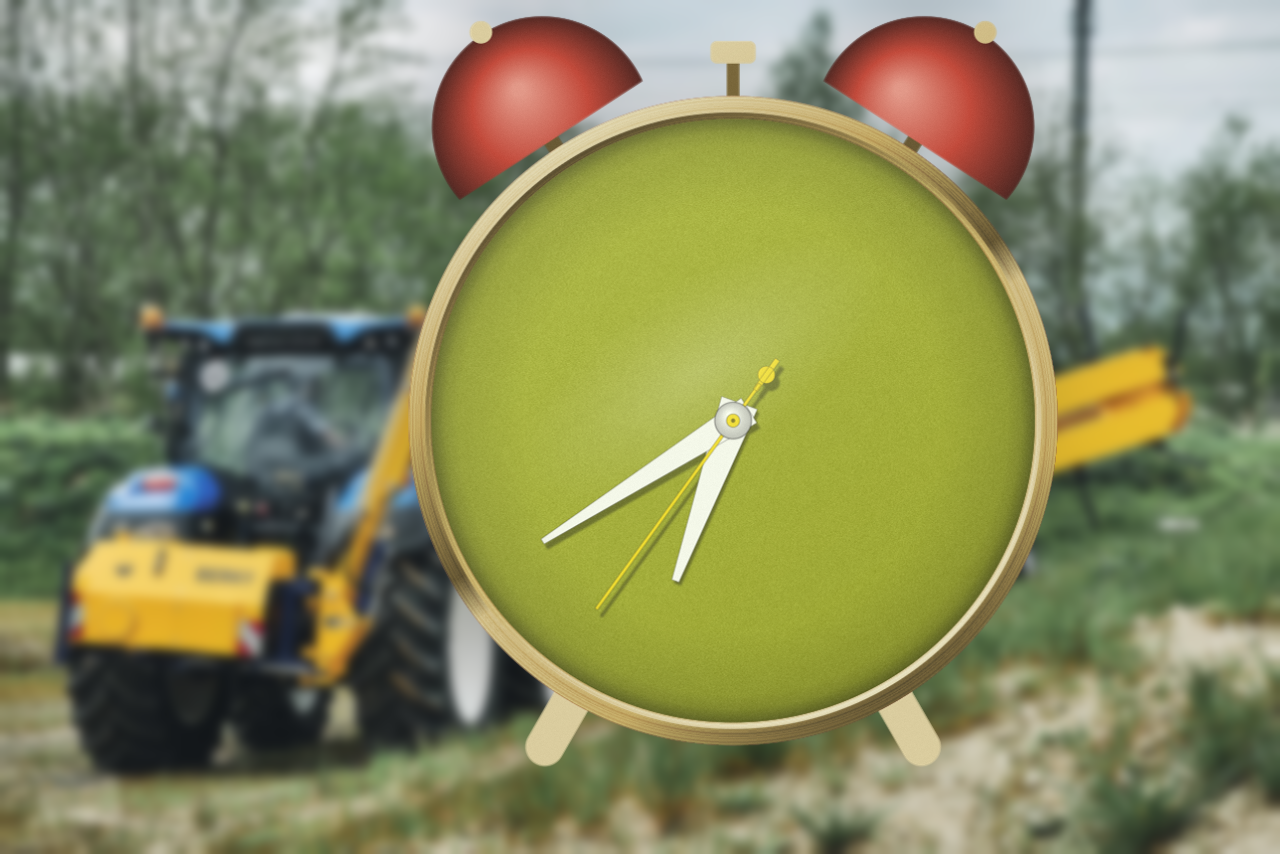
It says 6.39.36
